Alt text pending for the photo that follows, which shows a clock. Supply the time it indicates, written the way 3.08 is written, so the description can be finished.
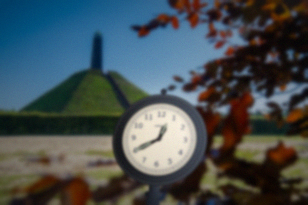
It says 12.40
